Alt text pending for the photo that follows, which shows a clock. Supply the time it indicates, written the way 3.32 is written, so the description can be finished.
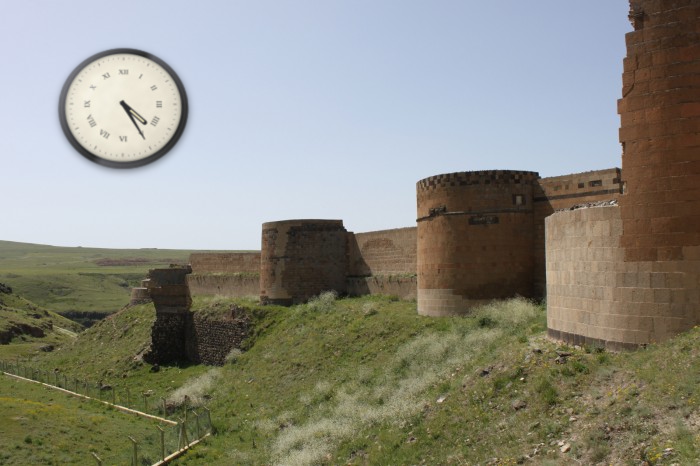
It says 4.25
